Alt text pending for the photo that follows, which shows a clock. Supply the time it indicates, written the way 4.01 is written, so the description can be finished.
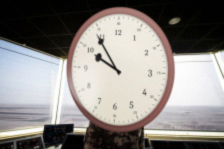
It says 9.54
